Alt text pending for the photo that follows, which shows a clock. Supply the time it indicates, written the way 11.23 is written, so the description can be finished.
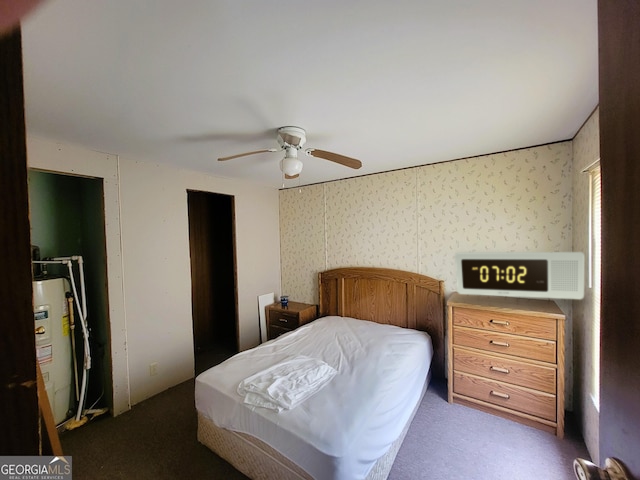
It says 7.02
